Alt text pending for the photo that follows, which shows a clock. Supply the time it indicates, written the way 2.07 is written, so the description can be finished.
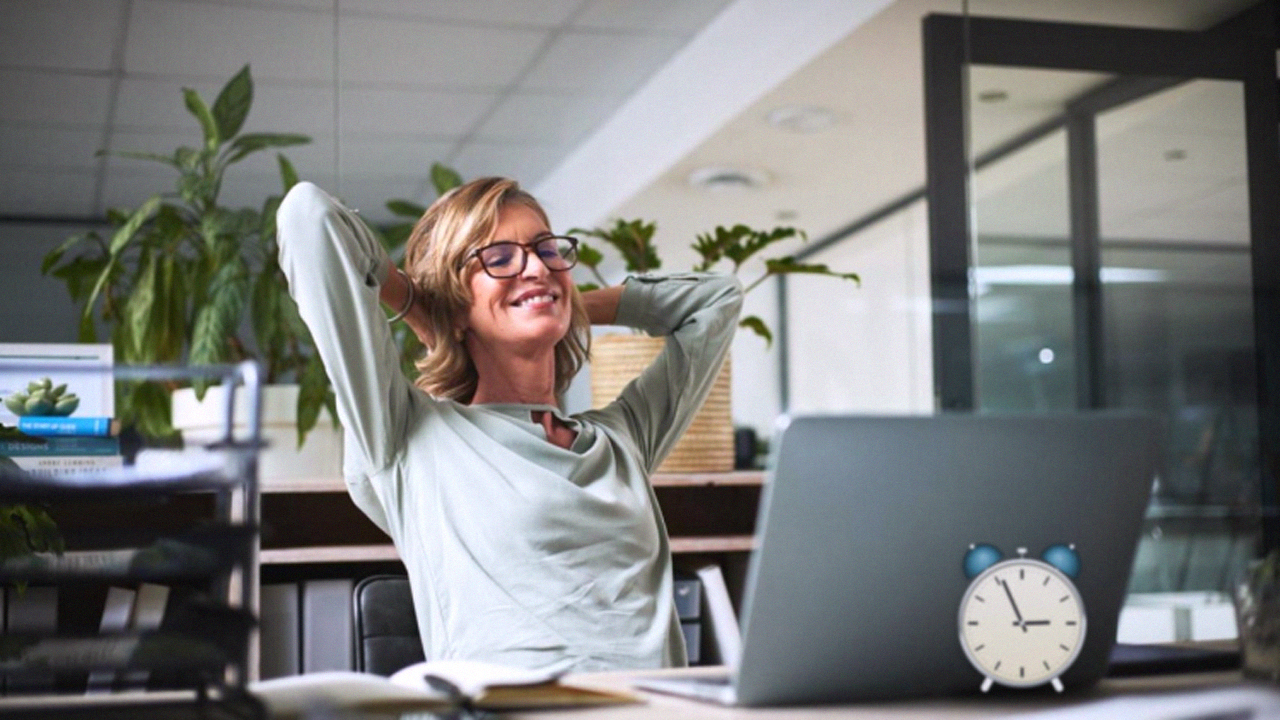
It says 2.56
